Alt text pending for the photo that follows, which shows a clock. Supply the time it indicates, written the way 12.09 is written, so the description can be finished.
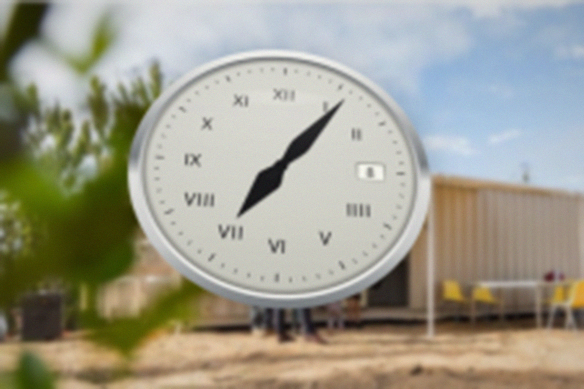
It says 7.06
